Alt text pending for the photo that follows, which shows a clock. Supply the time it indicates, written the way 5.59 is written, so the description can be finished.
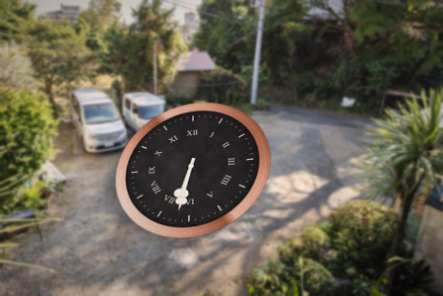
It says 6.32
